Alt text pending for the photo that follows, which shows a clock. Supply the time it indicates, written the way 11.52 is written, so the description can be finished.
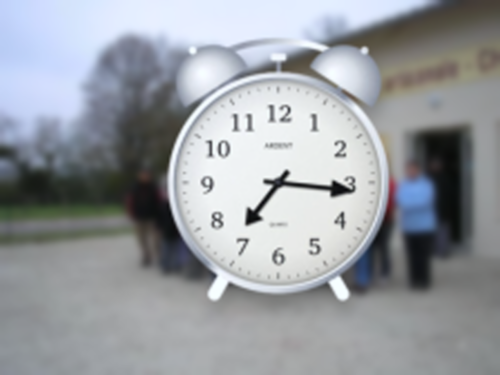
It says 7.16
